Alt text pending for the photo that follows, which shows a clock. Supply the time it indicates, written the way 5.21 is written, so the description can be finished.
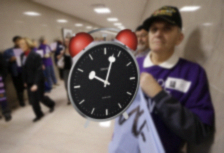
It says 10.03
